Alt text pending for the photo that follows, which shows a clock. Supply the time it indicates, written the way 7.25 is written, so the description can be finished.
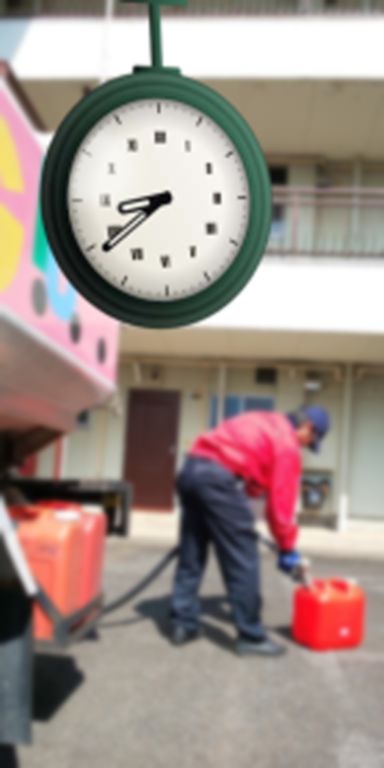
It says 8.39
